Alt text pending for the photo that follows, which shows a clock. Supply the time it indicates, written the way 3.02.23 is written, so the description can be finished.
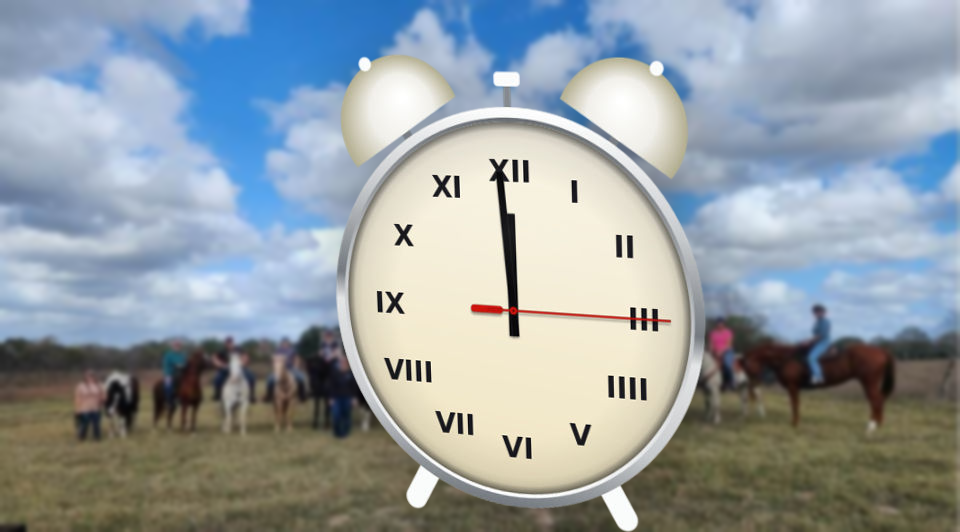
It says 11.59.15
